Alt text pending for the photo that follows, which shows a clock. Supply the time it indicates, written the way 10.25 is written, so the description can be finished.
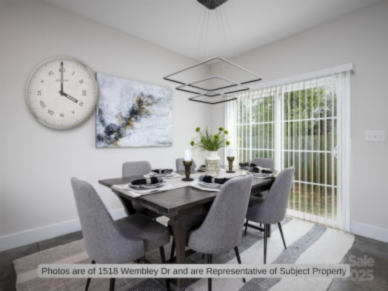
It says 4.00
